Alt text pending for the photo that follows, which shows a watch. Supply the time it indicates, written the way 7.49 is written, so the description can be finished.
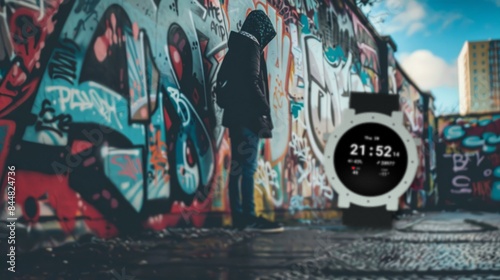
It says 21.52
